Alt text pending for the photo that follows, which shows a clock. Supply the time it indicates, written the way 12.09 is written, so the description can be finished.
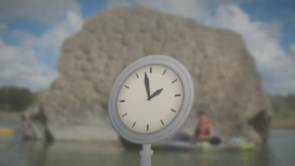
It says 1.58
